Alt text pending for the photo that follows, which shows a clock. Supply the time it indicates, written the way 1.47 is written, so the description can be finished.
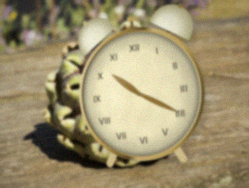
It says 10.20
